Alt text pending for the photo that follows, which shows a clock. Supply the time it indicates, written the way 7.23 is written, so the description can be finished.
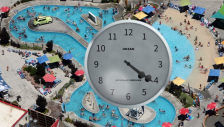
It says 4.21
